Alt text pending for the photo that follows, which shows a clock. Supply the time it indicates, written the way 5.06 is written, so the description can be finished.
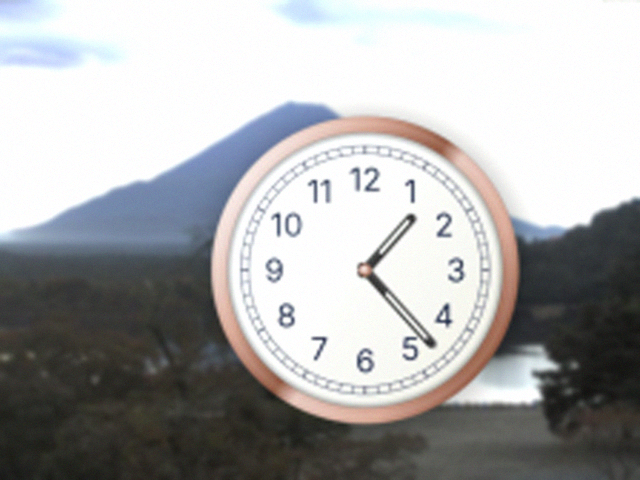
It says 1.23
